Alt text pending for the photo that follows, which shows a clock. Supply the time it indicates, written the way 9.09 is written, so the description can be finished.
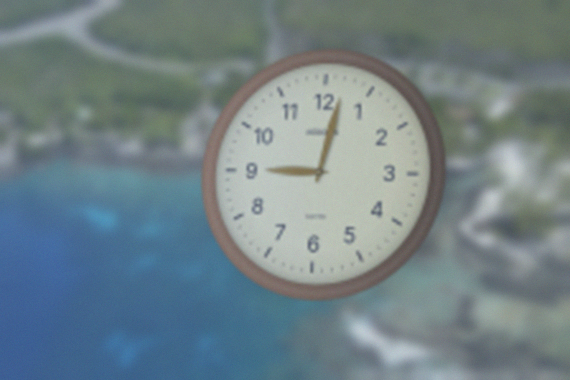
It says 9.02
